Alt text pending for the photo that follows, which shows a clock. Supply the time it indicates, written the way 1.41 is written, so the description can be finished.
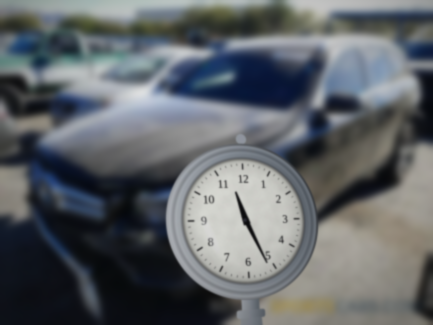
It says 11.26
